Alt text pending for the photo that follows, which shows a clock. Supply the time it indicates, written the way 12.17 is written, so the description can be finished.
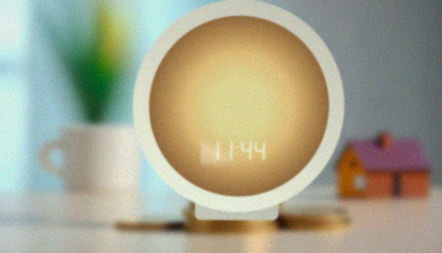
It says 11.44
